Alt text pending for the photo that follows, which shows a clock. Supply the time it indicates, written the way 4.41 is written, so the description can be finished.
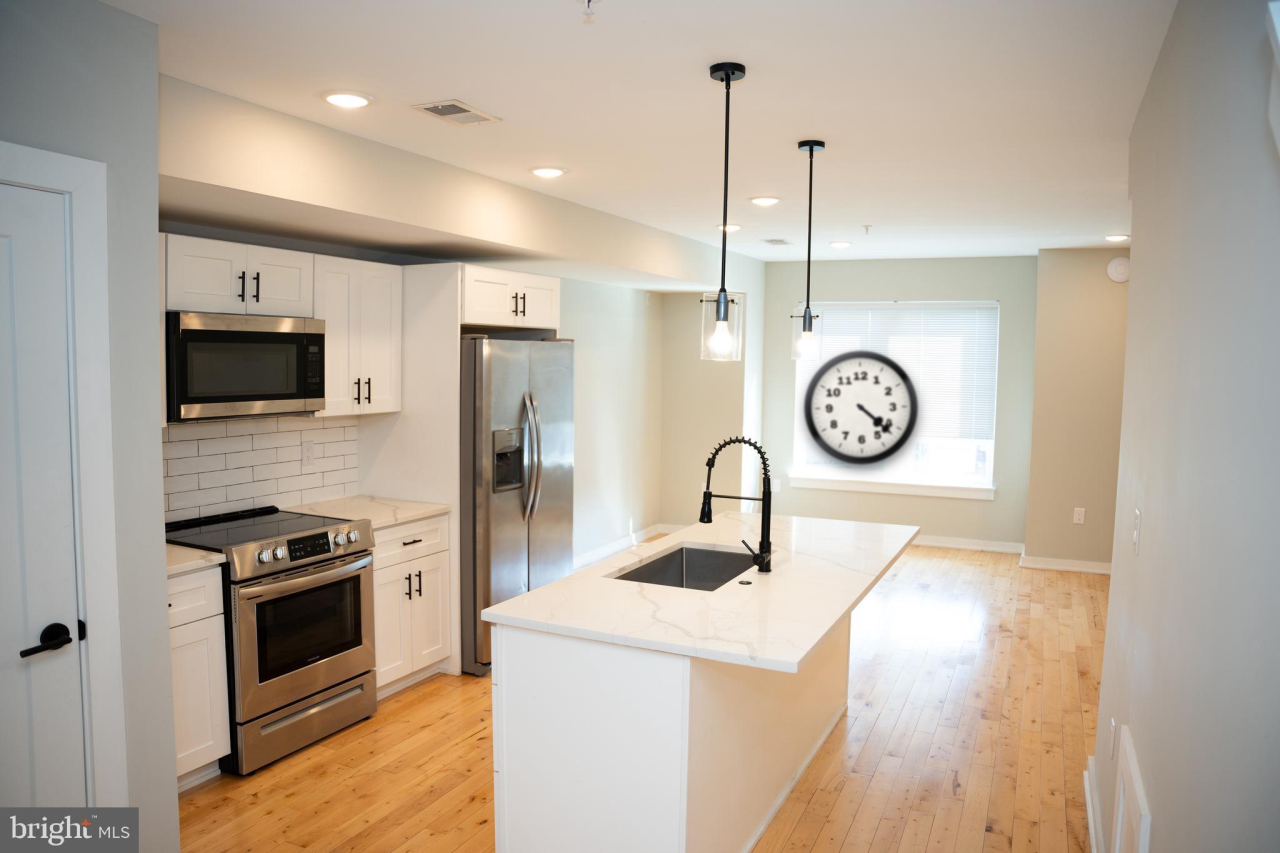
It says 4.22
